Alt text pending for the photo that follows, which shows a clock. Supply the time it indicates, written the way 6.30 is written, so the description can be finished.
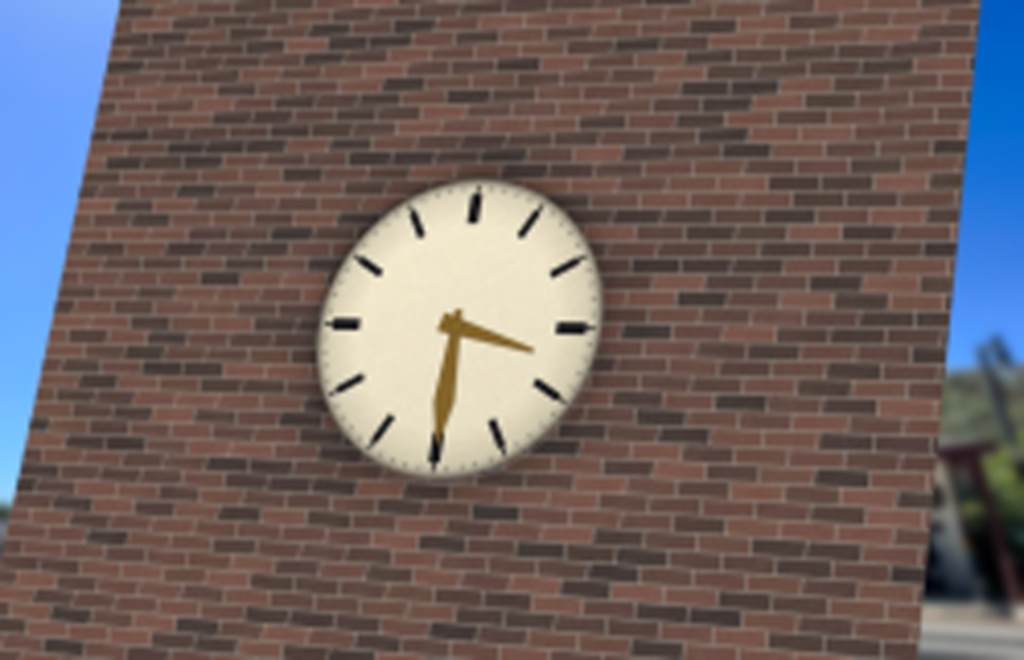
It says 3.30
